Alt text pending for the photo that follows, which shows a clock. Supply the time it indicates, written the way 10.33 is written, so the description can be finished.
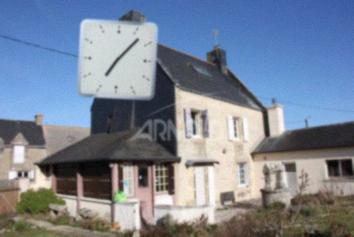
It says 7.07
